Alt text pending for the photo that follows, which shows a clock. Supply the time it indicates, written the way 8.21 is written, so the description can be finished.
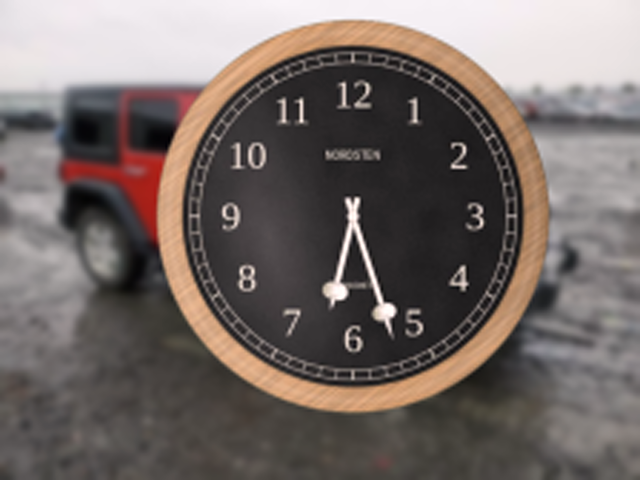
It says 6.27
